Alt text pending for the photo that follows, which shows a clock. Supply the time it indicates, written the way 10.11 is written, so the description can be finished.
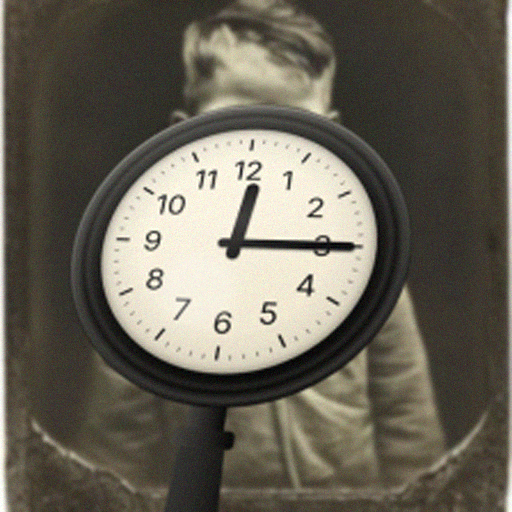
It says 12.15
